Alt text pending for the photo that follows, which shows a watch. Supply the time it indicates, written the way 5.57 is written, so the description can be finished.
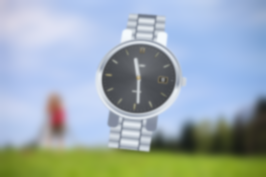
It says 11.29
